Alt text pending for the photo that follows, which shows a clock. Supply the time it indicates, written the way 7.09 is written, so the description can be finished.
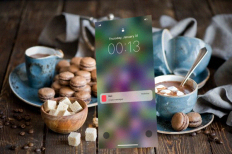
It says 0.13
